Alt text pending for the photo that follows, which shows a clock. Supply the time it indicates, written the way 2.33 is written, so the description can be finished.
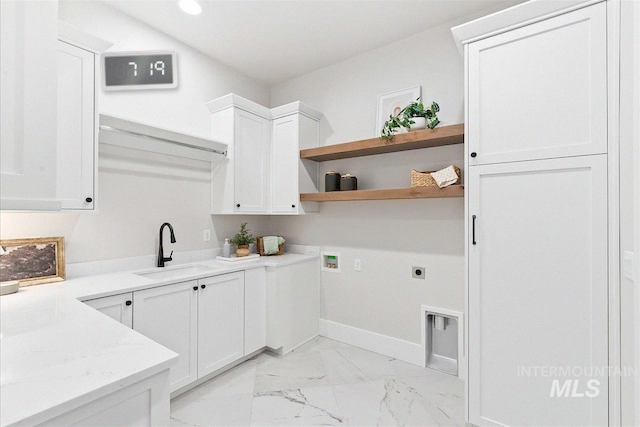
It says 7.19
